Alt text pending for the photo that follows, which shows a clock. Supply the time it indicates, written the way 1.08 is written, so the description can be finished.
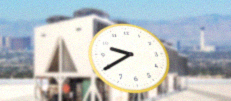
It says 9.40
